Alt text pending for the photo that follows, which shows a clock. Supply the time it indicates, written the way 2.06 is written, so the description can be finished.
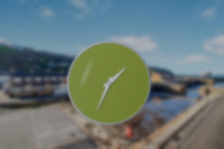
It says 1.34
